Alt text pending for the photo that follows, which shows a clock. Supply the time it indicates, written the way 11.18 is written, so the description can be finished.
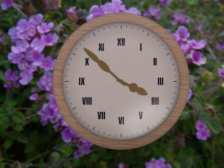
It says 3.52
